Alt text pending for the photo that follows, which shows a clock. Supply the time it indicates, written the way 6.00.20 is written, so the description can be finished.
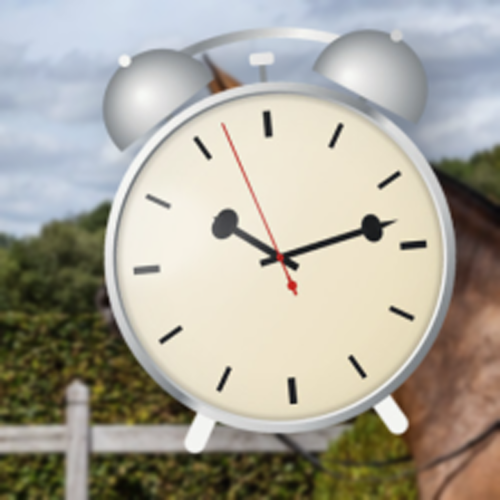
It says 10.12.57
